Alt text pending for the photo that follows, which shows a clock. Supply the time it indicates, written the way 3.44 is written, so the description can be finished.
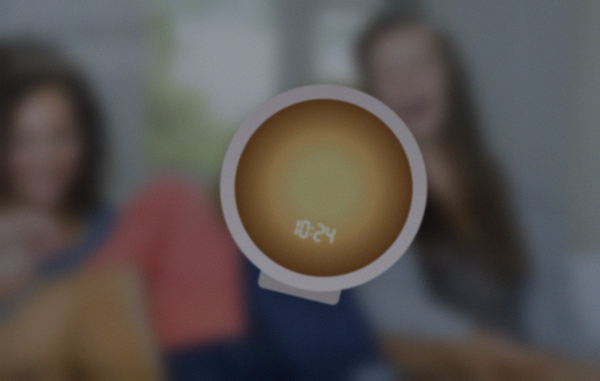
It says 10.24
